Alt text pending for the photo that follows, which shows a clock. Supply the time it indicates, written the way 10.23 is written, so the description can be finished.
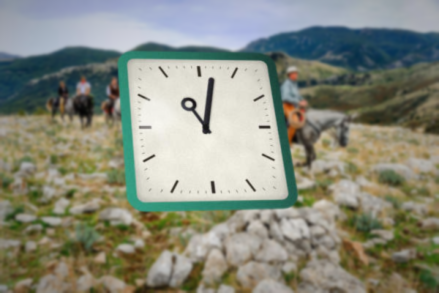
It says 11.02
